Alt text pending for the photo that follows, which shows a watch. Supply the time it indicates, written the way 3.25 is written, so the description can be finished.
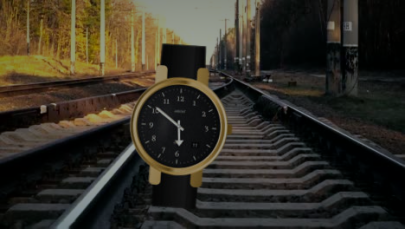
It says 5.51
